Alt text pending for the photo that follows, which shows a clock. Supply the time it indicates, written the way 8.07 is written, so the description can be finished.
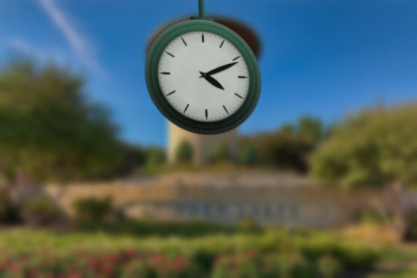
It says 4.11
